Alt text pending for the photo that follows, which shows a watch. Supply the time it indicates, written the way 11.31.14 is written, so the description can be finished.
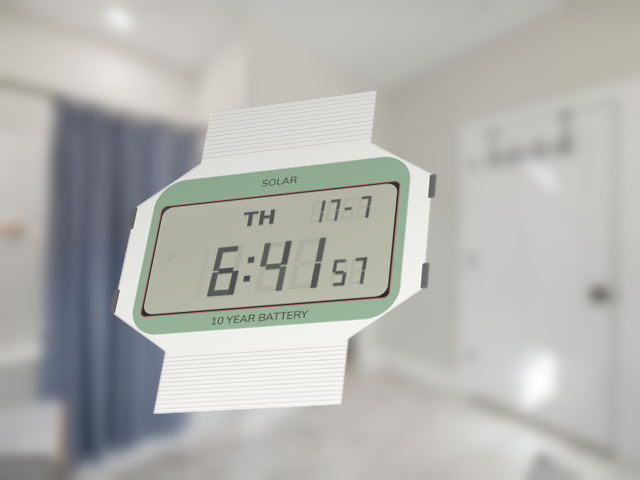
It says 6.41.57
